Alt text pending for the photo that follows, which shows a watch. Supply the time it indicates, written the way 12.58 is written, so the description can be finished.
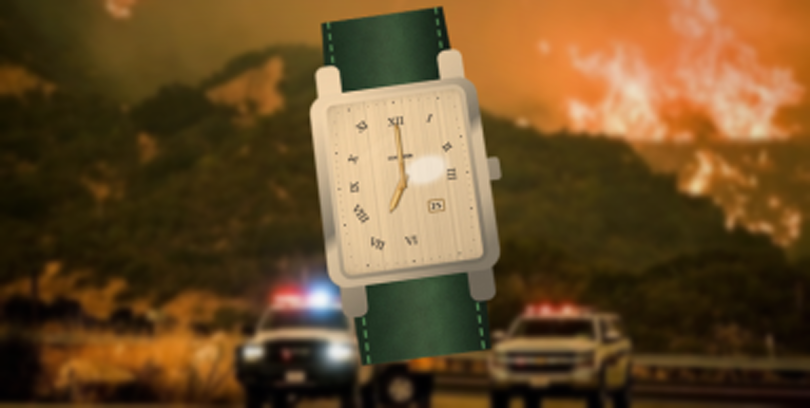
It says 7.00
